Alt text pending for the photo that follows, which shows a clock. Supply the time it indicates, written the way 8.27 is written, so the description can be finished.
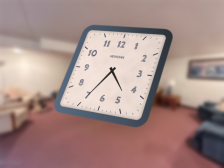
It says 4.35
